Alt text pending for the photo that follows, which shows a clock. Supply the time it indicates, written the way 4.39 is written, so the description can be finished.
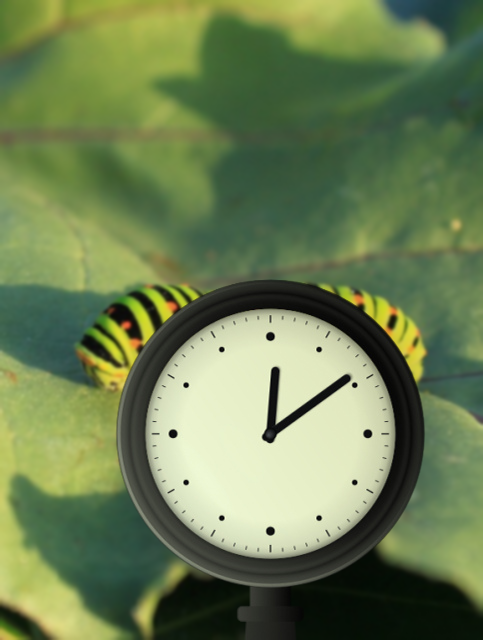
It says 12.09
